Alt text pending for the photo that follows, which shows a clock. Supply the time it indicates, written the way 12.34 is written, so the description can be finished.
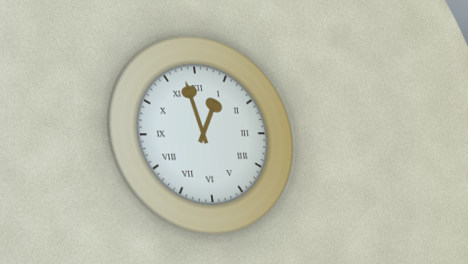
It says 12.58
